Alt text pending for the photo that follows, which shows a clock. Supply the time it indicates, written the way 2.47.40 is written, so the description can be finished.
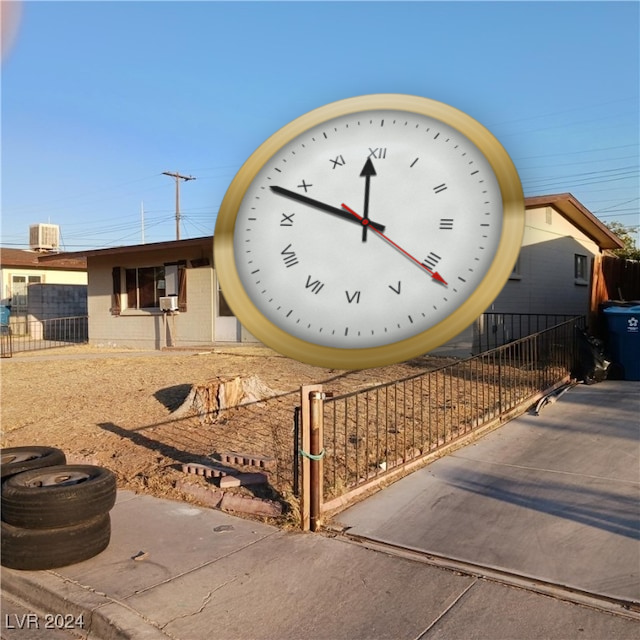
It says 11.48.21
